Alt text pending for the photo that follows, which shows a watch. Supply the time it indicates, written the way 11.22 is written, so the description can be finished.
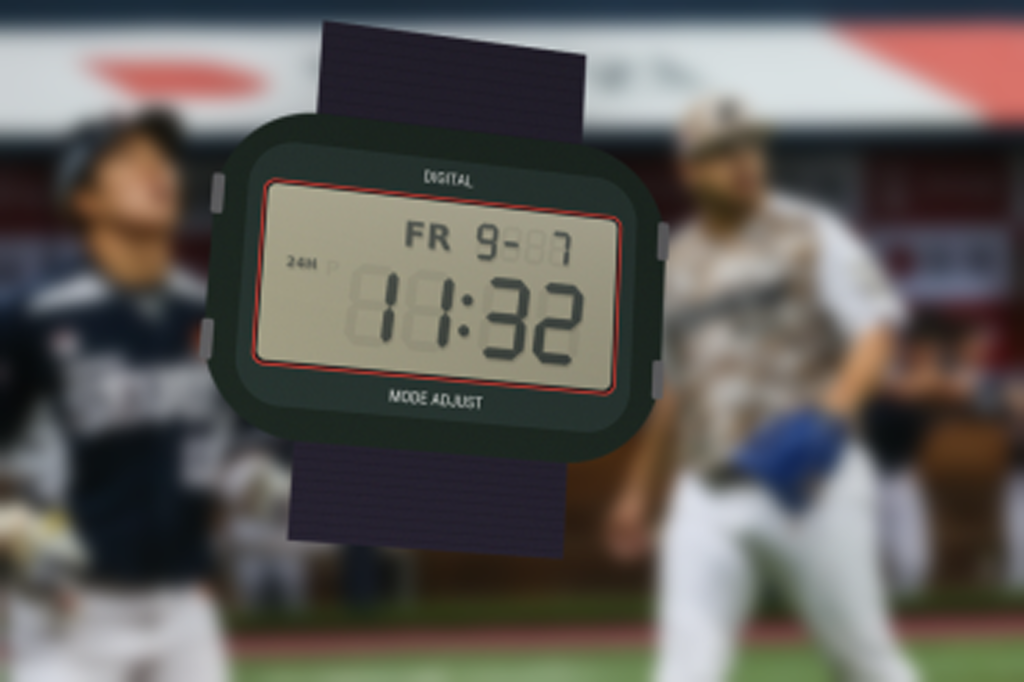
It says 11.32
